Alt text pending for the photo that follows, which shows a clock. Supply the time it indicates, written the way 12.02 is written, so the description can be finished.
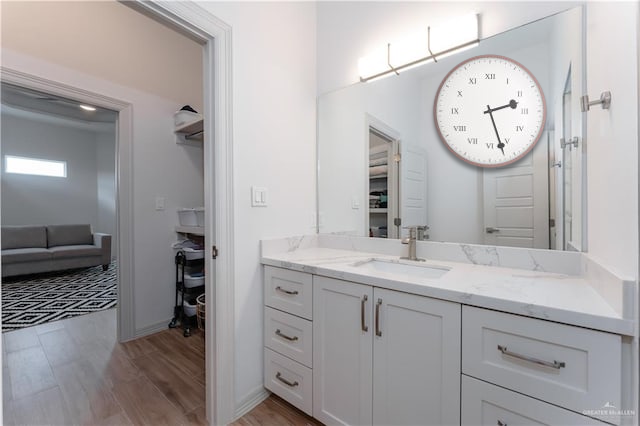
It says 2.27
